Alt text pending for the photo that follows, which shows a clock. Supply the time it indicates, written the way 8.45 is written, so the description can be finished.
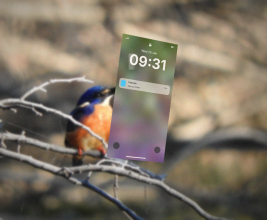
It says 9.31
